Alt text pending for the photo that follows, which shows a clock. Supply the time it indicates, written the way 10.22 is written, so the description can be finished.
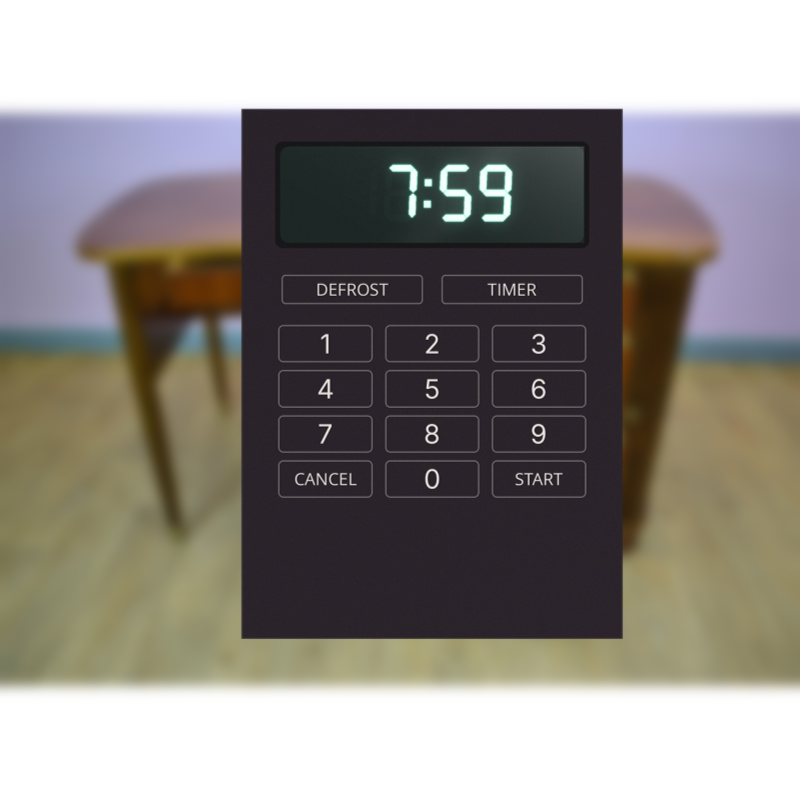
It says 7.59
